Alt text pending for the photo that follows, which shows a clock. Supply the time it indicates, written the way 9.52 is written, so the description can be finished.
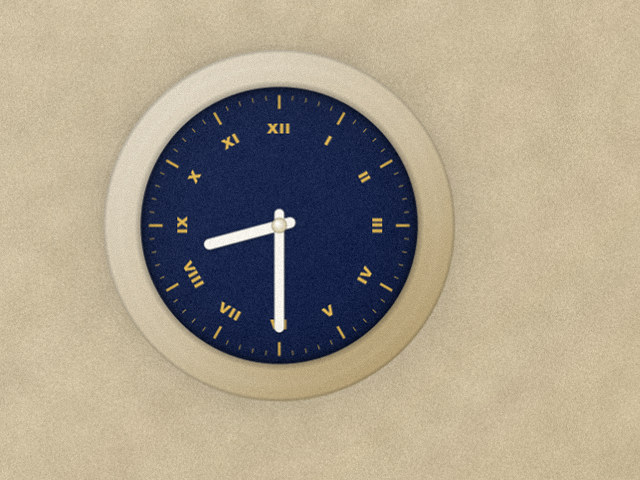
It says 8.30
